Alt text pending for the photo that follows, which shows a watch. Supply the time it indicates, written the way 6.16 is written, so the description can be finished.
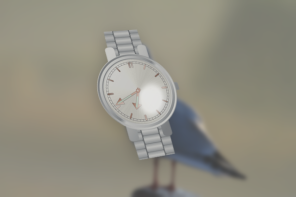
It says 6.41
